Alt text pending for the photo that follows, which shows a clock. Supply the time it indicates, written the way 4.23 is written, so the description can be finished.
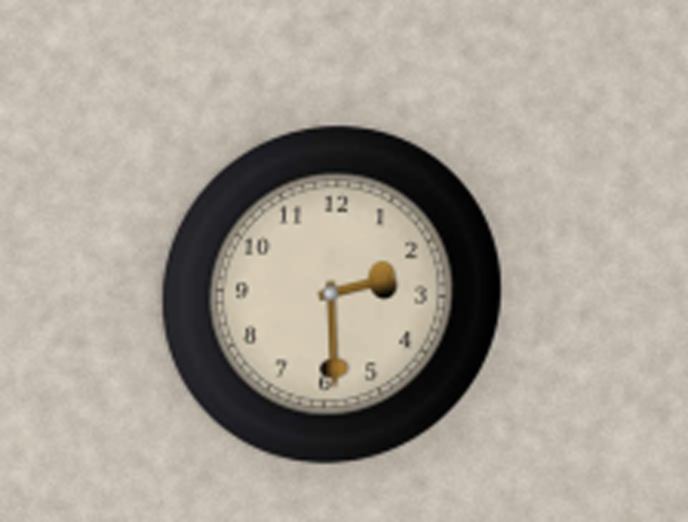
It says 2.29
